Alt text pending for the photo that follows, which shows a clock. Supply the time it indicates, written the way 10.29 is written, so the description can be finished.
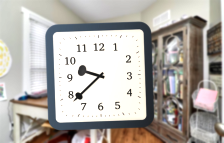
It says 9.38
